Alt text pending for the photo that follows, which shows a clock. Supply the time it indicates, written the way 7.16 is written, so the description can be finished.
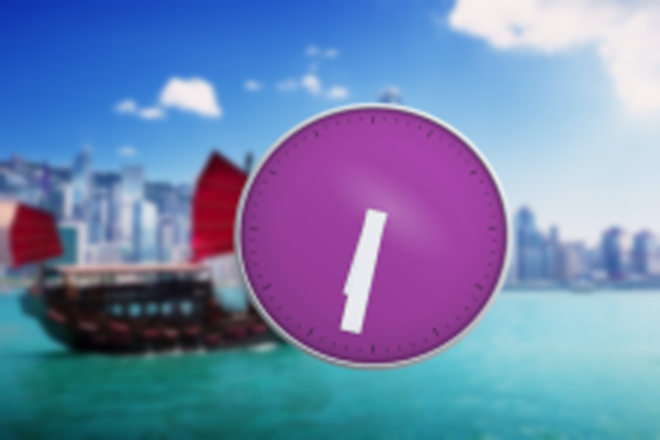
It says 6.32
